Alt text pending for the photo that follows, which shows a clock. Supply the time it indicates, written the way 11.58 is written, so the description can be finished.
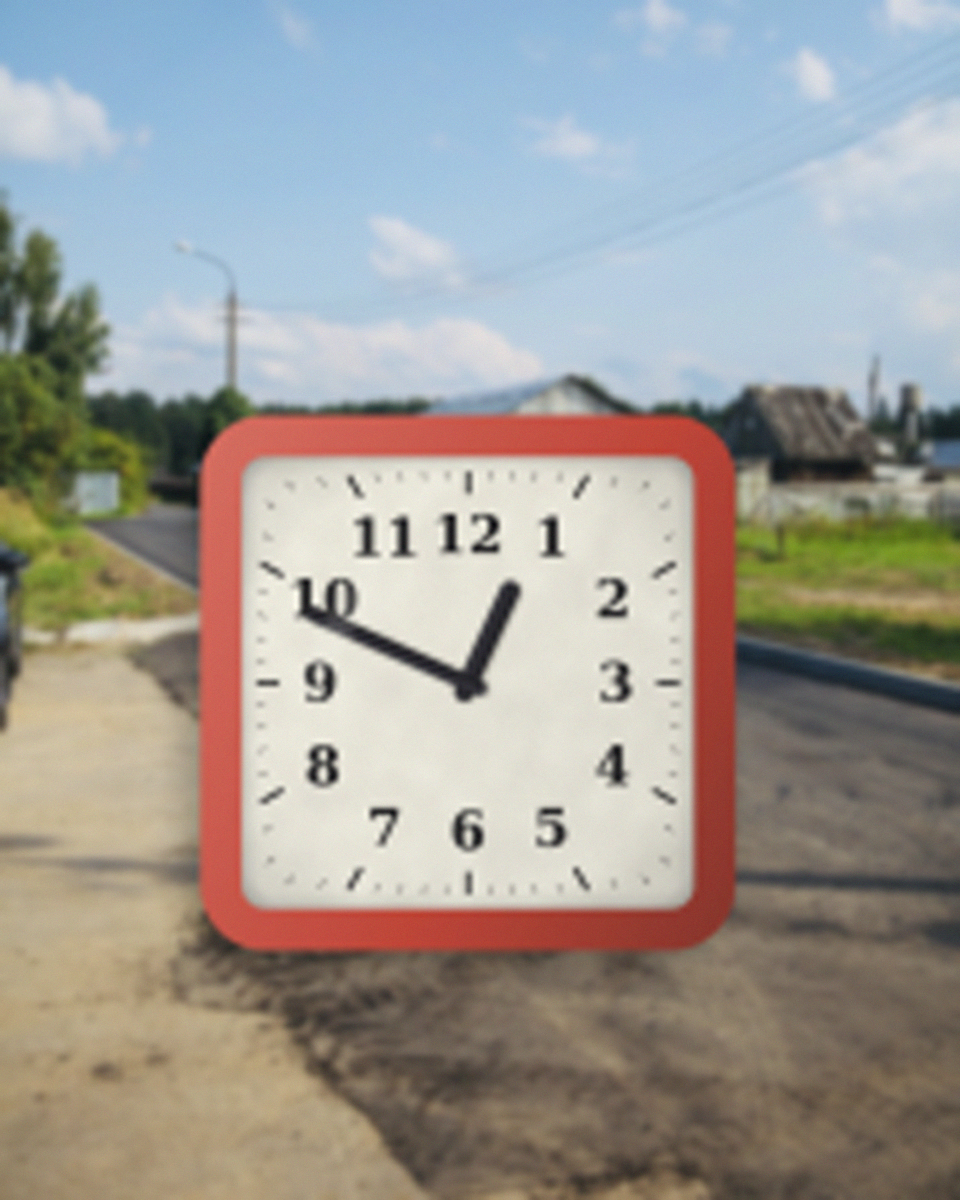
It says 12.49
